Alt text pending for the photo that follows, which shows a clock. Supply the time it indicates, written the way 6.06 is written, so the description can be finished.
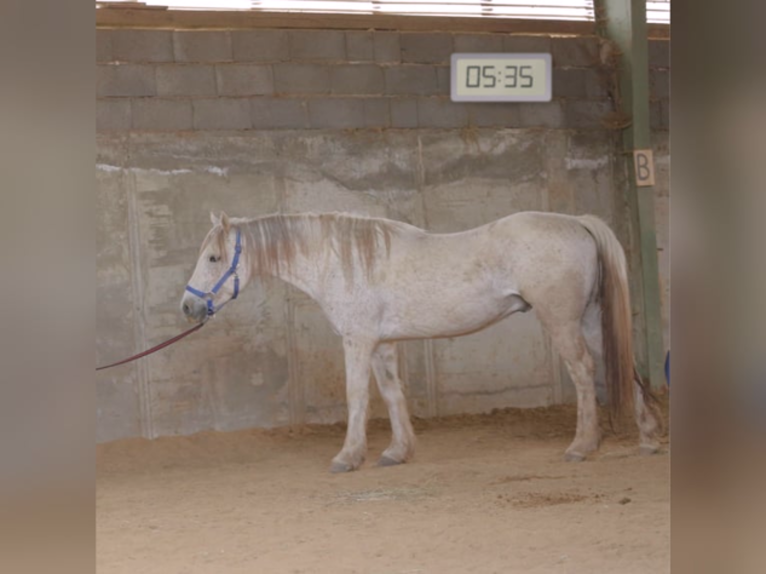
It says 5.35
